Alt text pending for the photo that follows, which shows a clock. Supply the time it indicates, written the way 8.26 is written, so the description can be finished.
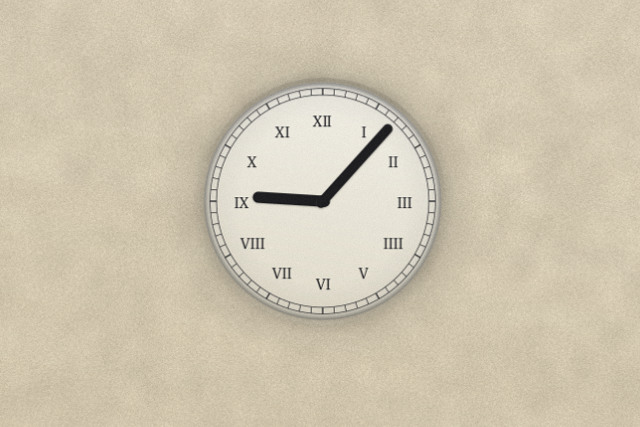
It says 9.07
